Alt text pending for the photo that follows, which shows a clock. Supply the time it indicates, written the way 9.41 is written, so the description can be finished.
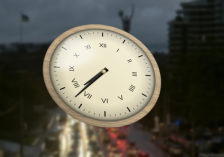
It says 7.37
